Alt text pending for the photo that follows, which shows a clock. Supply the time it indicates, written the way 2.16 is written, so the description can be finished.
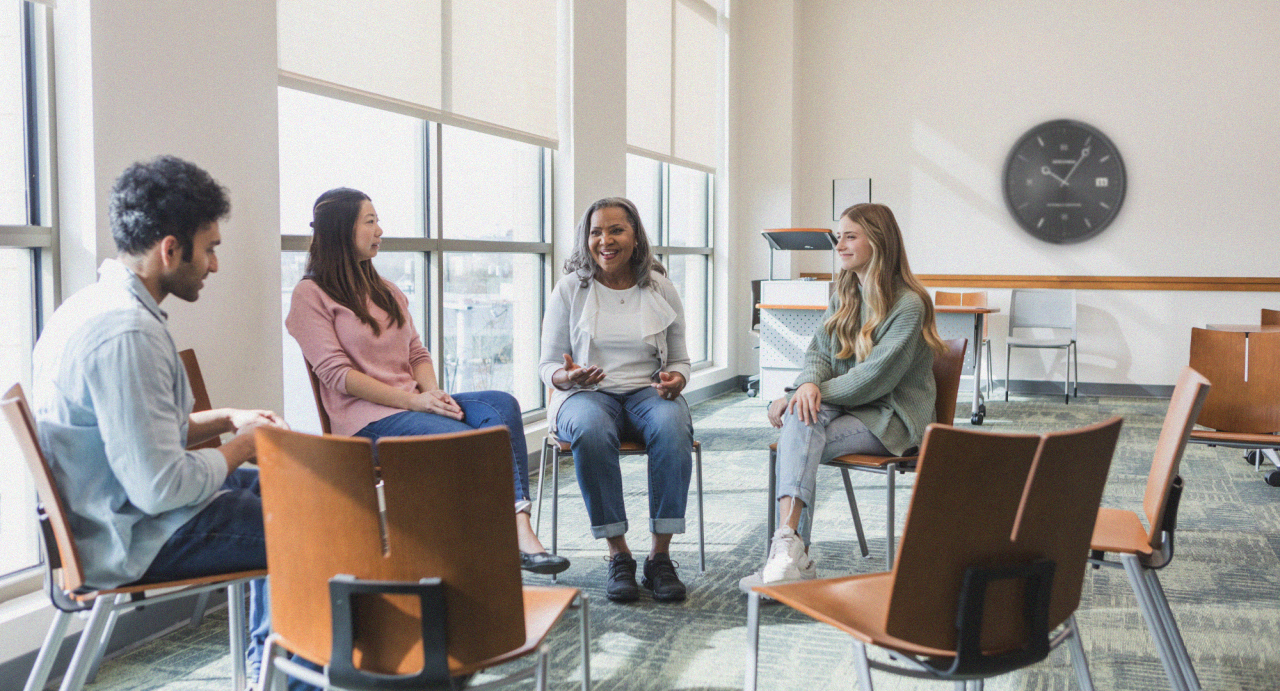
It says 10.06
